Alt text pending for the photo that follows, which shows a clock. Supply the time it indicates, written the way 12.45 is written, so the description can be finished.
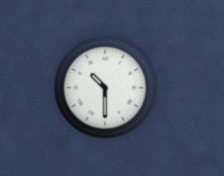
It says 10.30
